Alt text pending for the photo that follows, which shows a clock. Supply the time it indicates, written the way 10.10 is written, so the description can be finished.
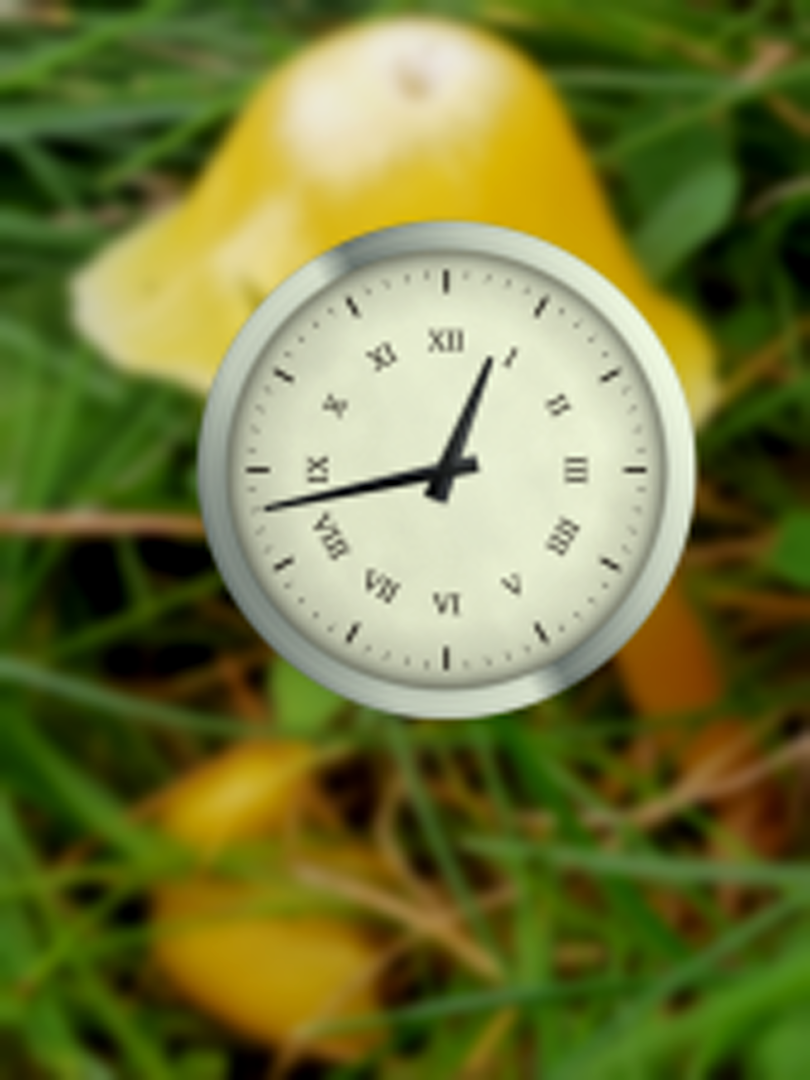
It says 12.43
